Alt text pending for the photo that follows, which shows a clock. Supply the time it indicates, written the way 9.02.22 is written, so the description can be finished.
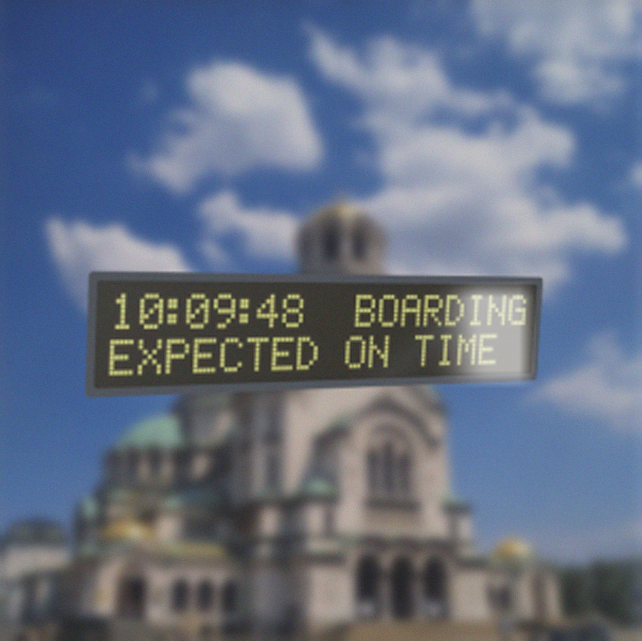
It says 10.09.48
